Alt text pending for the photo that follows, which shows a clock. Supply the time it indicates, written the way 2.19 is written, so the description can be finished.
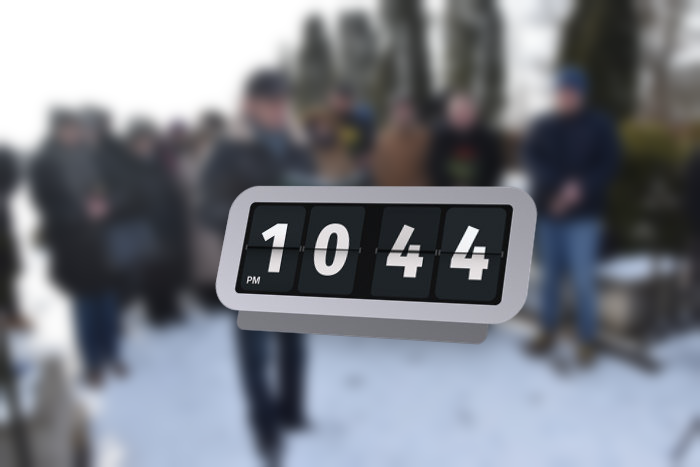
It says 10.44
